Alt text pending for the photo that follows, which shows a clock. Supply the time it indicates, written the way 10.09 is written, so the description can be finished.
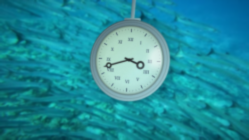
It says 3.42
